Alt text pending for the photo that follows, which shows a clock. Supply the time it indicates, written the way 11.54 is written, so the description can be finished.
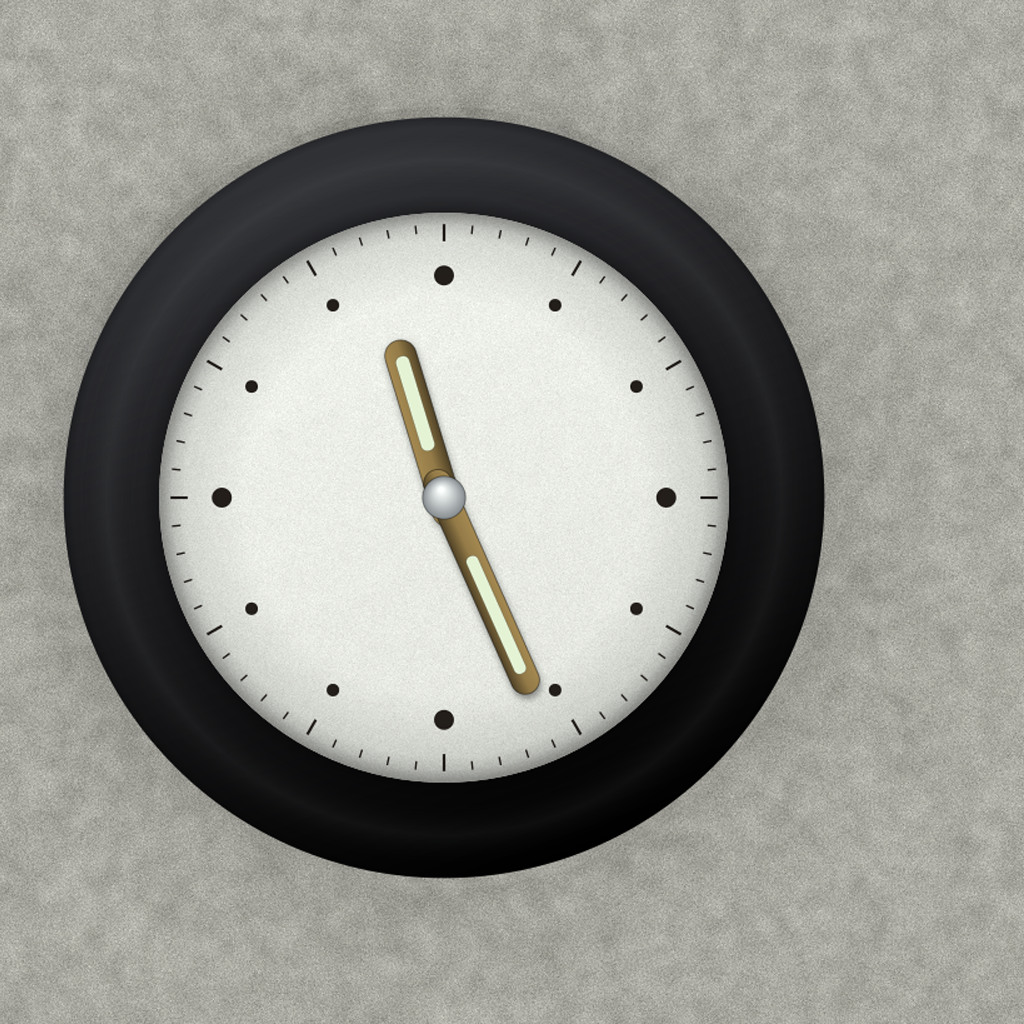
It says 11.26
